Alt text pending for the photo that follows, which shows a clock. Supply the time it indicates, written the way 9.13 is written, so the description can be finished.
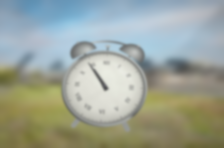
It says 10.54
